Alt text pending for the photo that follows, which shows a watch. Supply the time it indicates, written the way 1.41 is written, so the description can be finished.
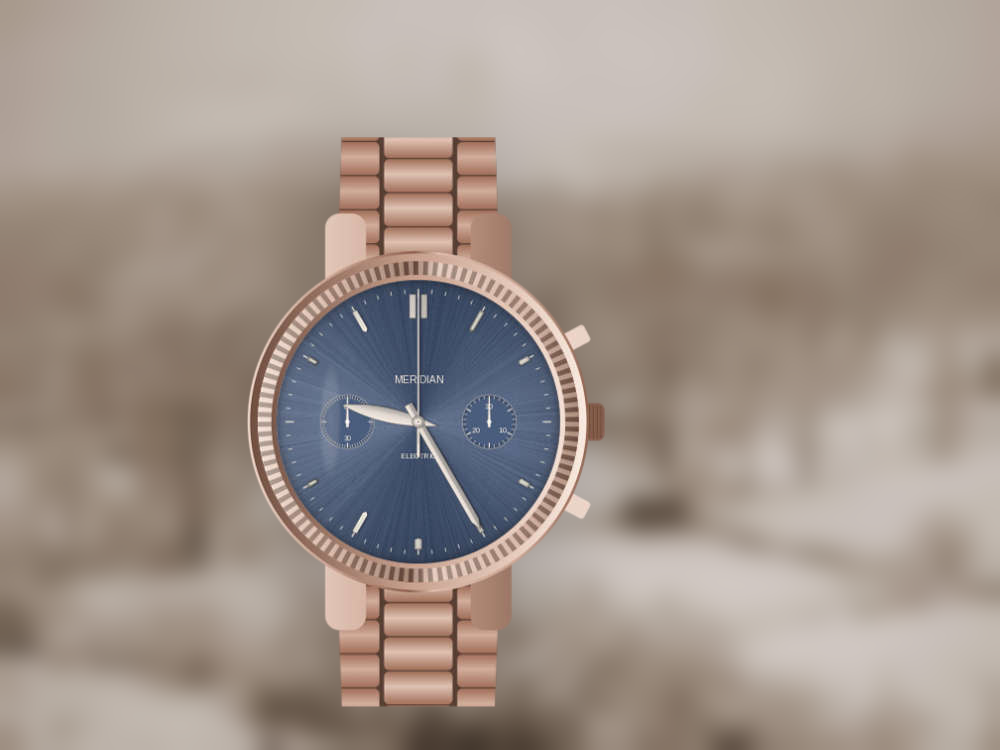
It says 9.25
